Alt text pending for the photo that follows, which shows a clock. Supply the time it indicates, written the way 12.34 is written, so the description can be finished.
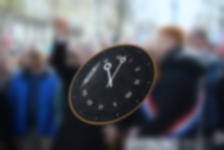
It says 11.02
